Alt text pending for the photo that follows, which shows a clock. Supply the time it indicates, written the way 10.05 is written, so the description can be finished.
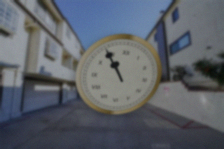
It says 10.54
